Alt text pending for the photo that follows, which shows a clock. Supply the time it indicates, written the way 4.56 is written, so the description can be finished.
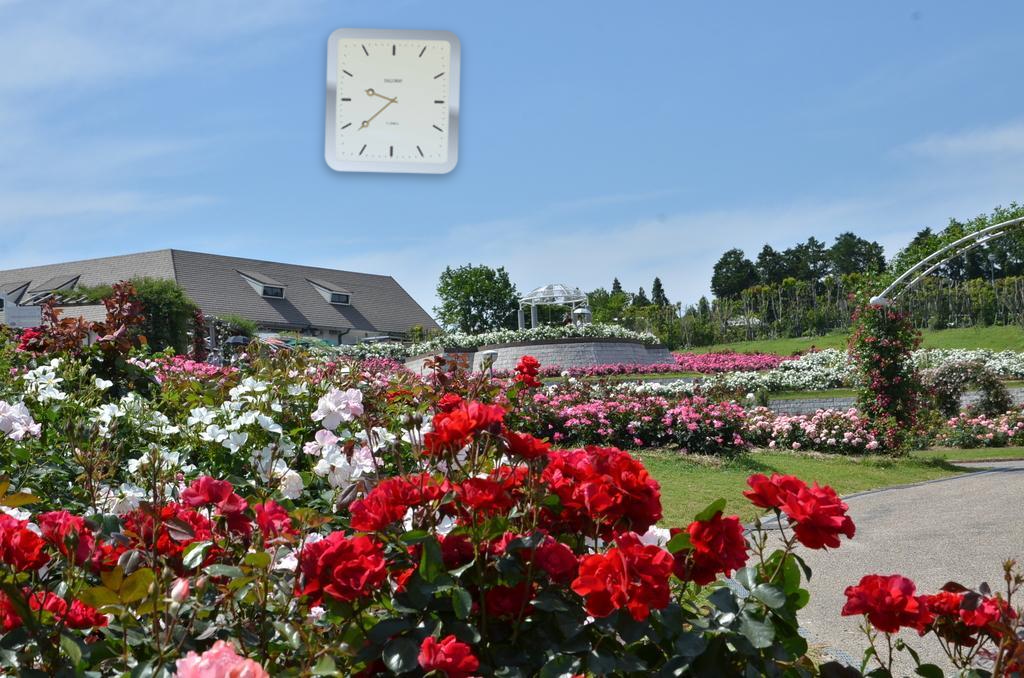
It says 9.38
